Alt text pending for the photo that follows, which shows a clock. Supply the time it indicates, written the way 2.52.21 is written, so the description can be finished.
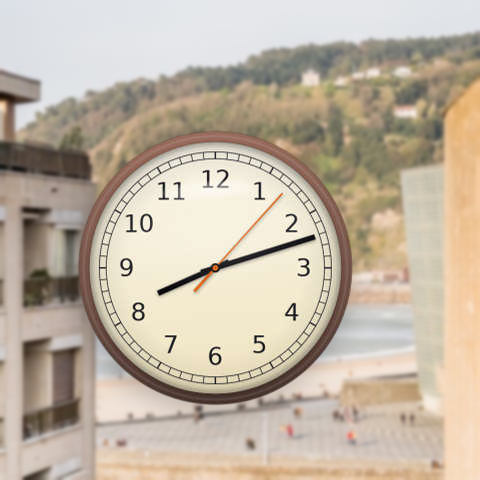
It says 8.12.07
